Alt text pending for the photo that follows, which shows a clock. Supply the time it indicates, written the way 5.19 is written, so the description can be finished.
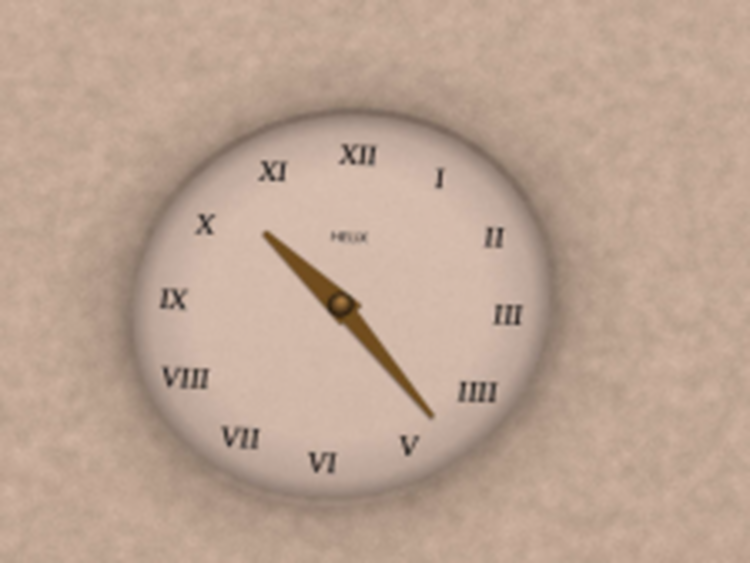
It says 10.23
